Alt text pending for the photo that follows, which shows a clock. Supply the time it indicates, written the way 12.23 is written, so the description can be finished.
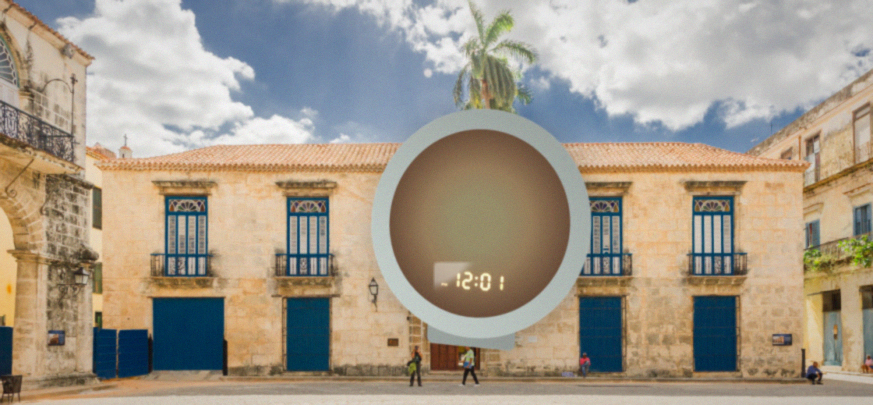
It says 12.01
